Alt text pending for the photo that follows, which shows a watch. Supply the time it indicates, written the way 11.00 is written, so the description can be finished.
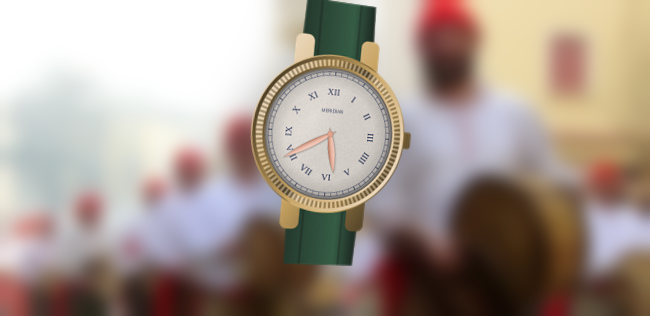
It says 5.40
